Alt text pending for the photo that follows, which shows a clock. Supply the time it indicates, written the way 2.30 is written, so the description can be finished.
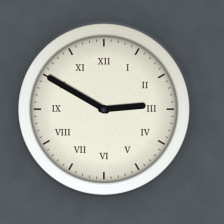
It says 2.50
